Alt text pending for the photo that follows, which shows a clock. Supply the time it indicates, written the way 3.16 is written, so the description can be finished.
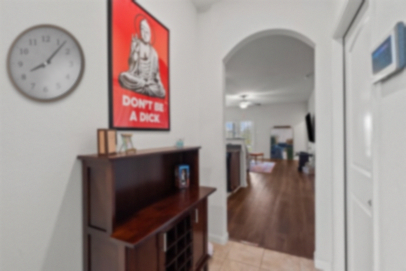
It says 8.07
